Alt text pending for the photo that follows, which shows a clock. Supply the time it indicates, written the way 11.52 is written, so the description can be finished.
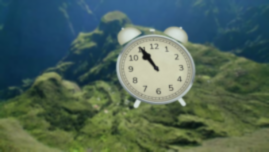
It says 10.55
